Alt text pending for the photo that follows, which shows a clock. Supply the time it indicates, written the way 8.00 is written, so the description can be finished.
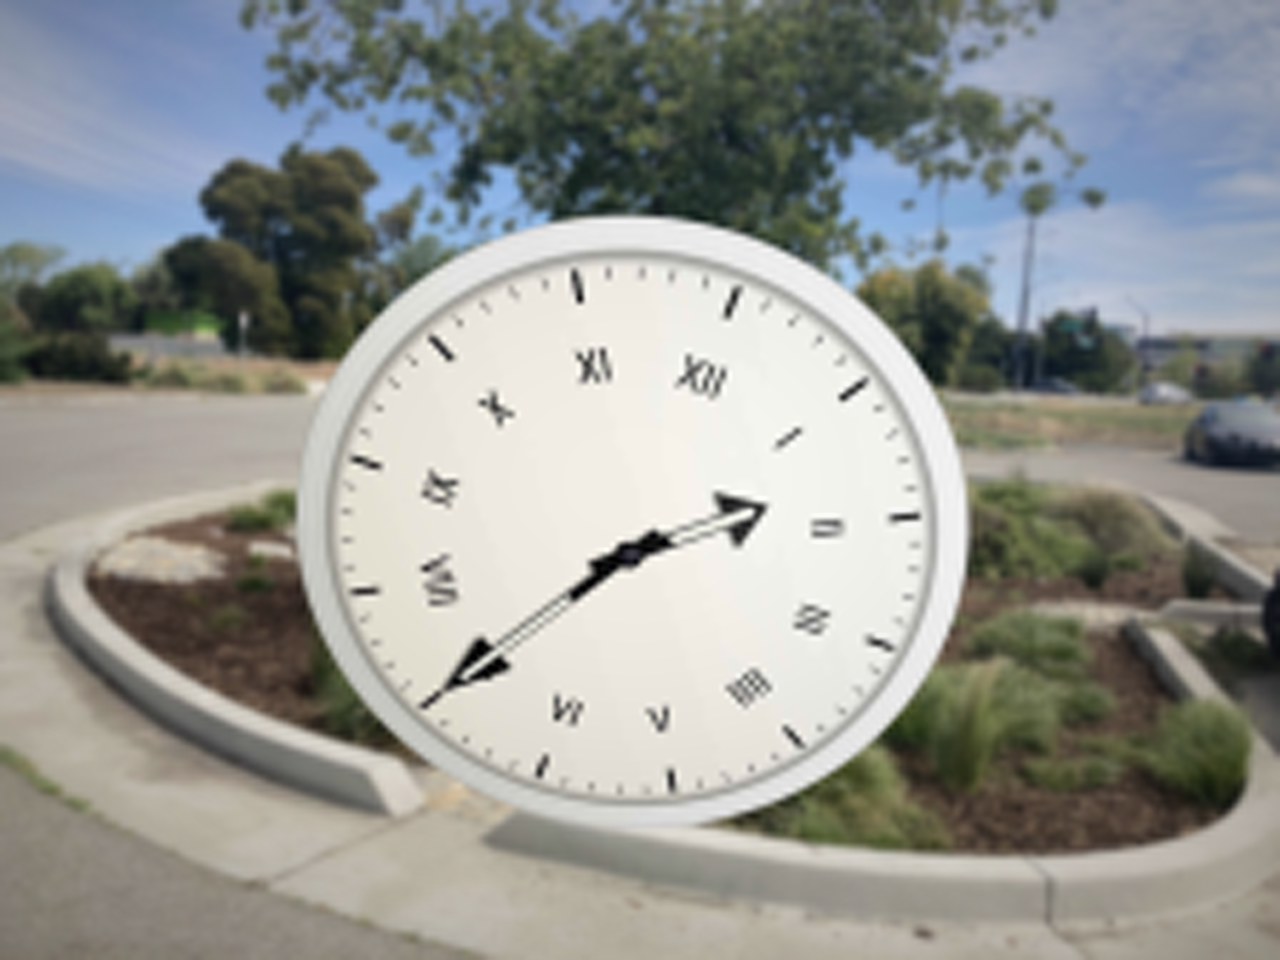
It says 1.35
